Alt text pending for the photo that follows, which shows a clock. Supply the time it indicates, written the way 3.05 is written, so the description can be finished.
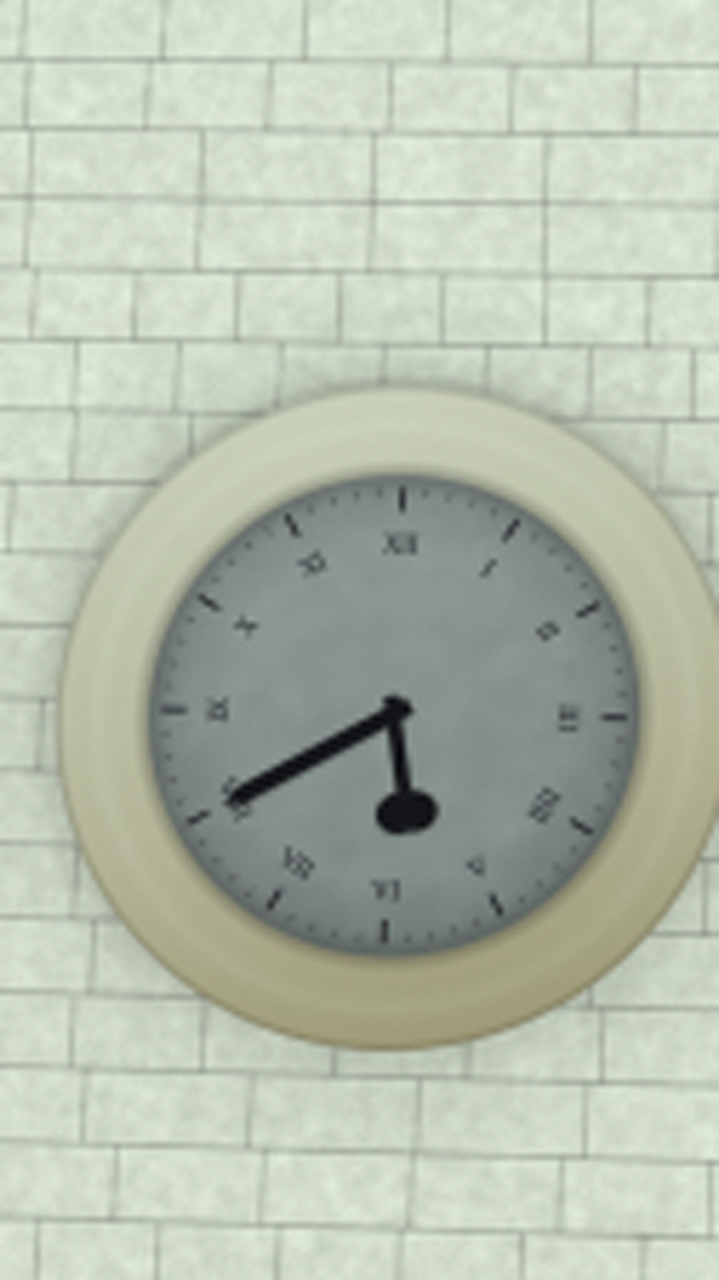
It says 5.40
